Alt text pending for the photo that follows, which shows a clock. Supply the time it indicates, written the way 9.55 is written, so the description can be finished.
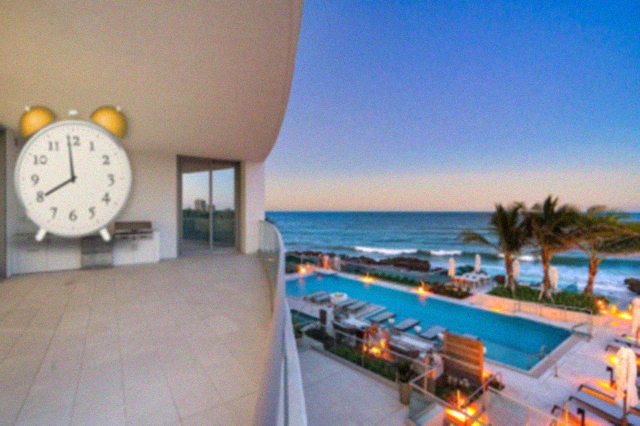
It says 7.59
